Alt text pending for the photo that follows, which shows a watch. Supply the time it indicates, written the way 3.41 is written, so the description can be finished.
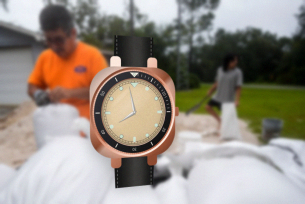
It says 7.58
